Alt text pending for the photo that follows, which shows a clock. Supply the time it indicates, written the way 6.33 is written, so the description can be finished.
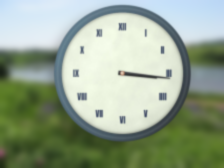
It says 3.16
